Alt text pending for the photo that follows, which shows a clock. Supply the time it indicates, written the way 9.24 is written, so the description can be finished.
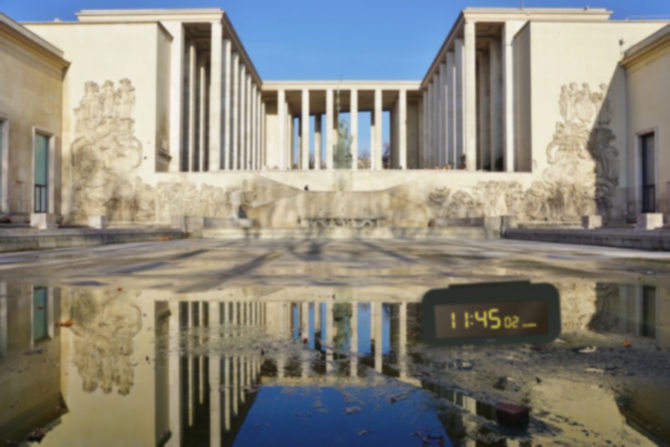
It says 11.45
